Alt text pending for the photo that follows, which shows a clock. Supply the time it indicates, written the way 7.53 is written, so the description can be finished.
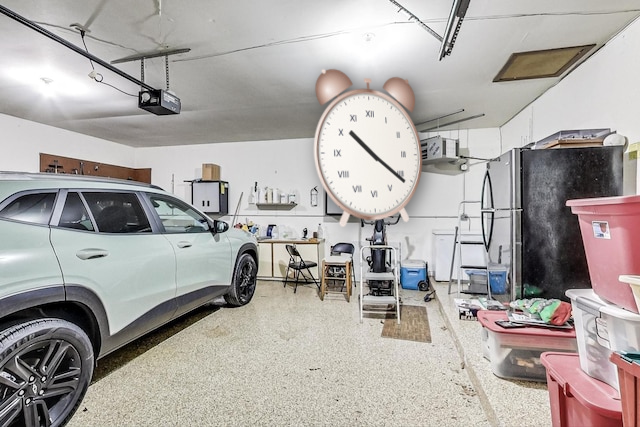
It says 10.21
